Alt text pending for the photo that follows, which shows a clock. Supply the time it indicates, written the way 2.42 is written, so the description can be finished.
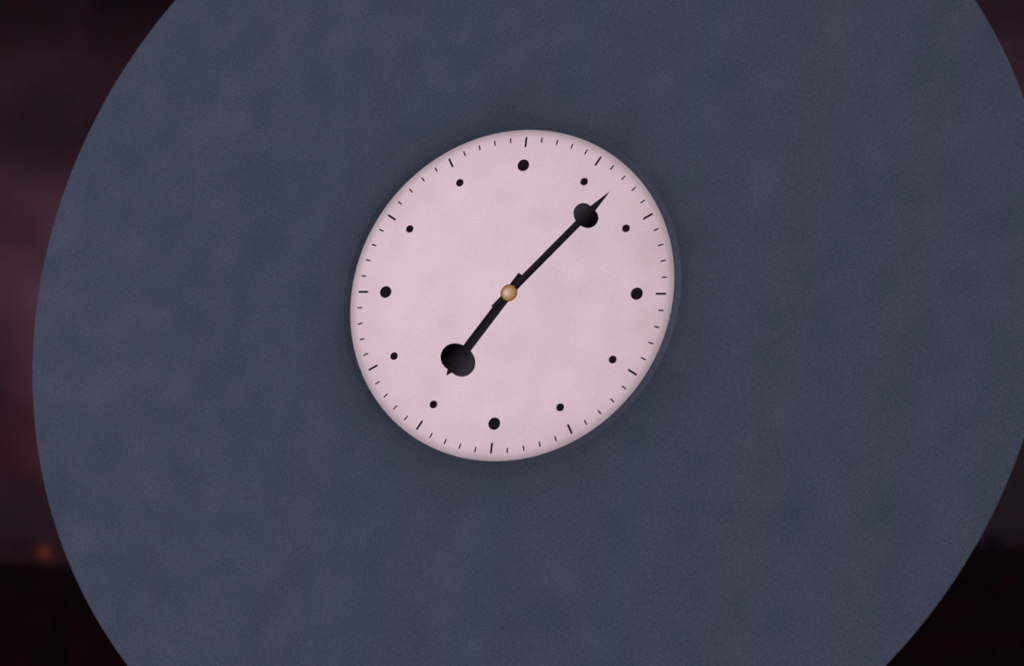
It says 7.07
